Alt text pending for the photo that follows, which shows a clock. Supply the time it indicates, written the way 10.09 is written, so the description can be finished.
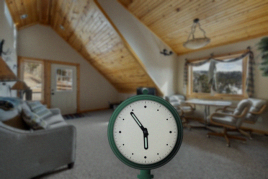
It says 5.54
